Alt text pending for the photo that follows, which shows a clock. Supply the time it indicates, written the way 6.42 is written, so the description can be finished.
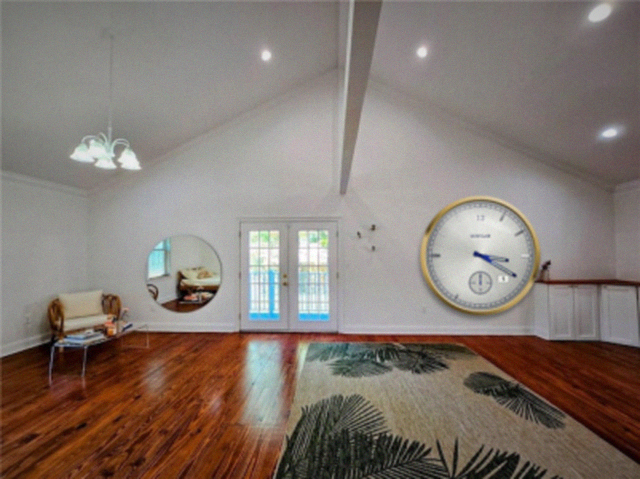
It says 3.20
